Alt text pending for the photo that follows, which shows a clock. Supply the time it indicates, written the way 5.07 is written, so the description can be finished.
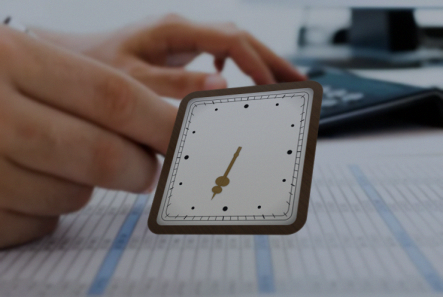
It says 6.33
